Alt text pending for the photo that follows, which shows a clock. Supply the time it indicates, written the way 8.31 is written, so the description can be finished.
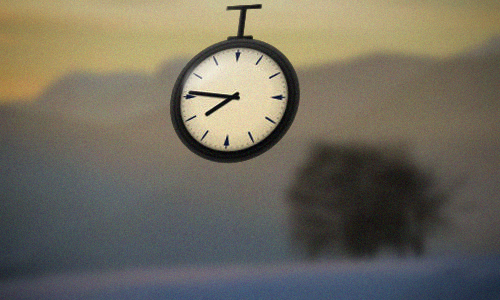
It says 7.46
